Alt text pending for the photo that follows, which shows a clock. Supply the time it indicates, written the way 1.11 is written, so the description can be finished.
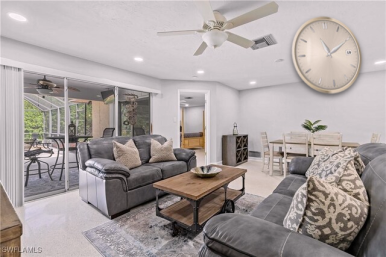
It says 11.10
